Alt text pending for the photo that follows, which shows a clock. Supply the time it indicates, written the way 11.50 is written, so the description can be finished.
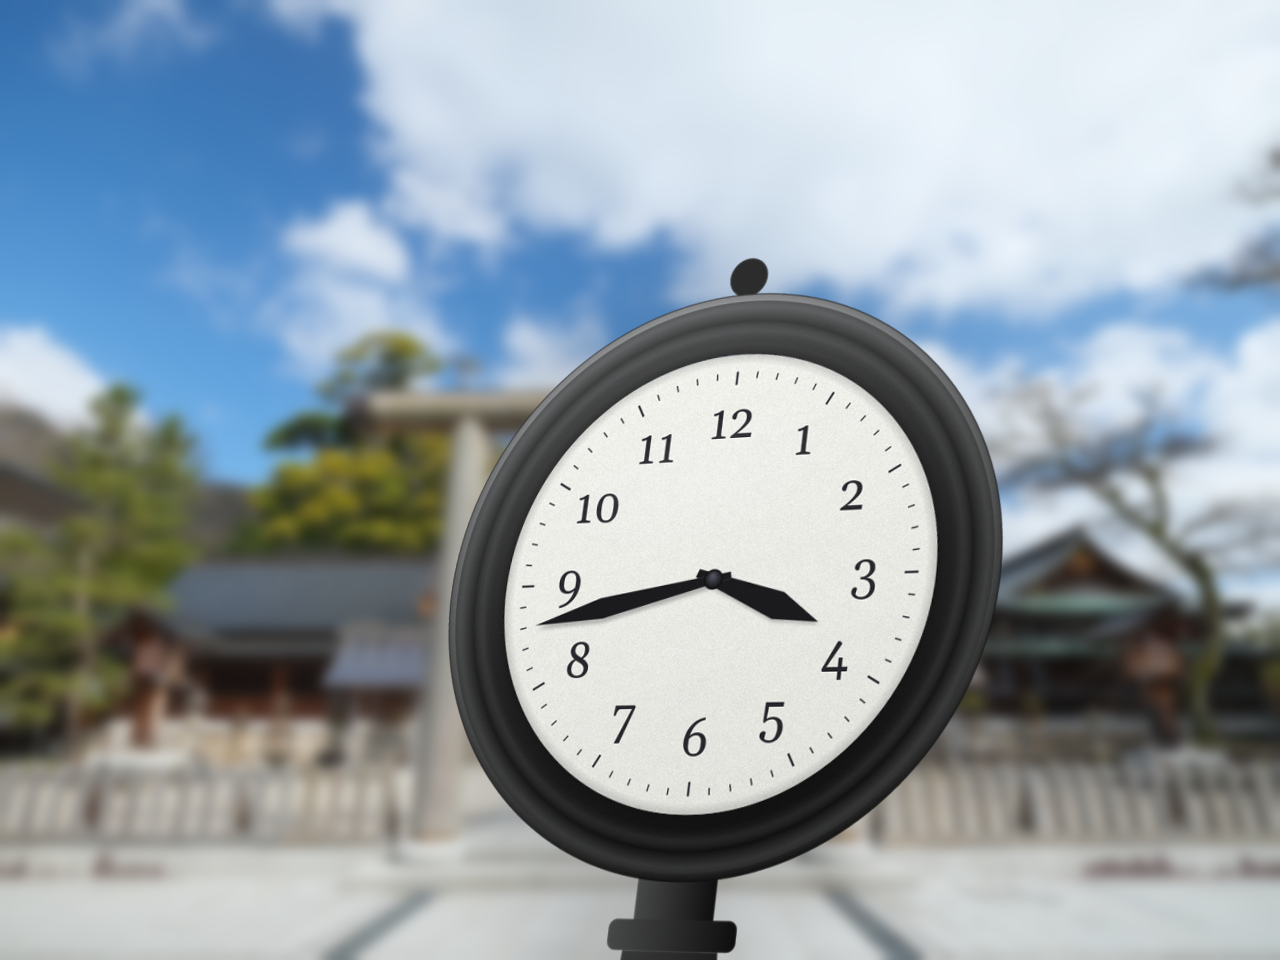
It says 3.43
